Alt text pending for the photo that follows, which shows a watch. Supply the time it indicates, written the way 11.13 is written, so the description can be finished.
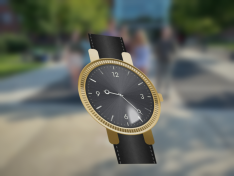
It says 9.23
